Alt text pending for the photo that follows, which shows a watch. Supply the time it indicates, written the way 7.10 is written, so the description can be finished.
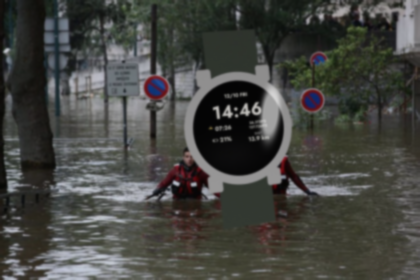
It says 14.46
